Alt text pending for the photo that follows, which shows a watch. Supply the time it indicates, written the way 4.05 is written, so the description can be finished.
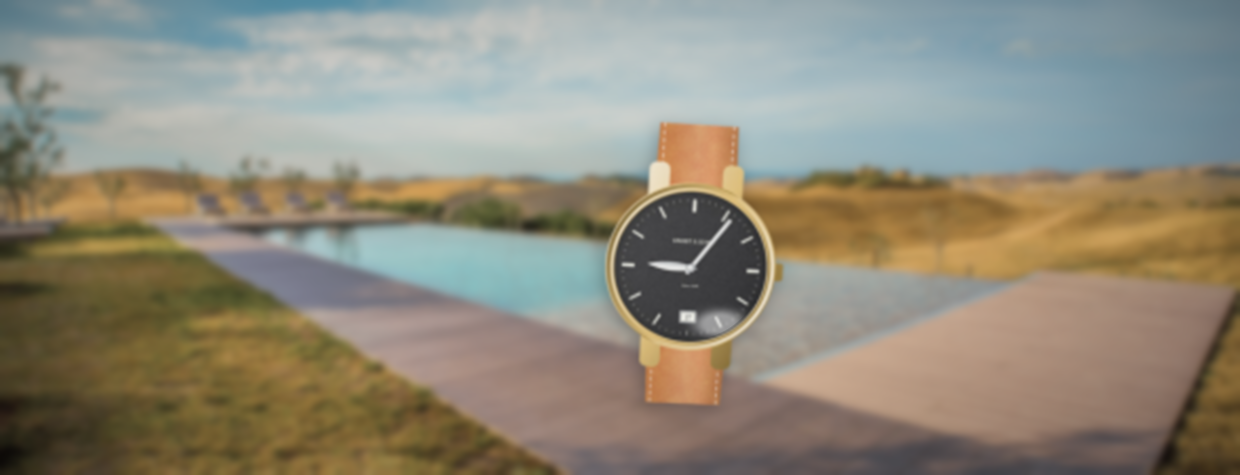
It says 9.06
